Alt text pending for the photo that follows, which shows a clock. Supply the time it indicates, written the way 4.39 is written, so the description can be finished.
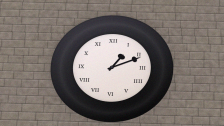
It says 1.11
